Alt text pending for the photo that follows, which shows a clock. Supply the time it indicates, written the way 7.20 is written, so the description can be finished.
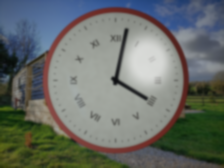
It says 4.02
